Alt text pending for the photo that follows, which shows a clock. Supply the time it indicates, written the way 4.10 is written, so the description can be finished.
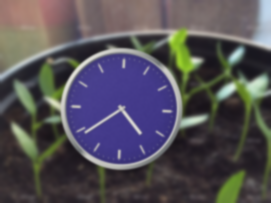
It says 4.39
